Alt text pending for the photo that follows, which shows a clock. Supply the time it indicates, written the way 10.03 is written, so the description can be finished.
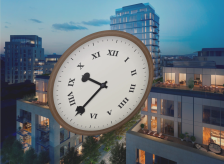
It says 9.35
